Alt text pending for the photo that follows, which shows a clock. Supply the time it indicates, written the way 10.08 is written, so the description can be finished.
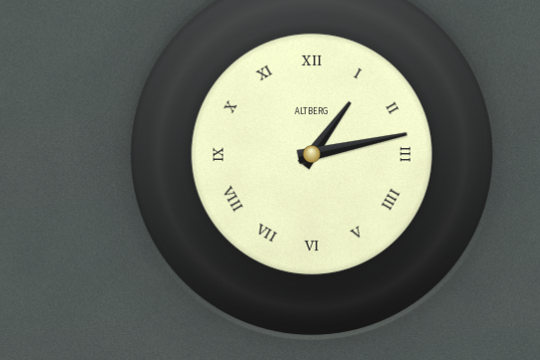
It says 1.13
